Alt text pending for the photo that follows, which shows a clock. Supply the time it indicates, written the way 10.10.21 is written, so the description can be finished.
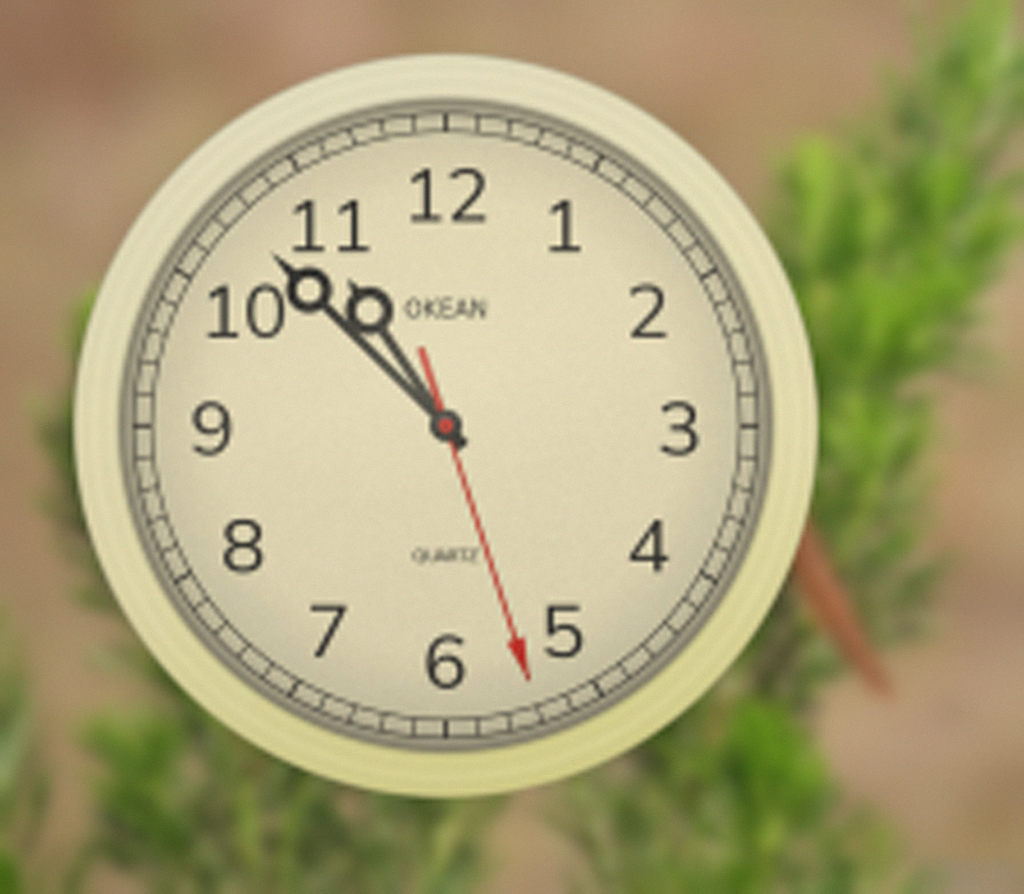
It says 10.52.27
